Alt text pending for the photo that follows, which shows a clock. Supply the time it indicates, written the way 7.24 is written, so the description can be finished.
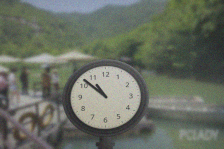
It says 10.52
